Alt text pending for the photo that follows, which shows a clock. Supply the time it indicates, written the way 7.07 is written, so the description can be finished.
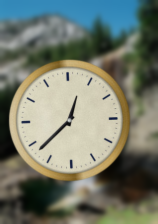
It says 12.38
